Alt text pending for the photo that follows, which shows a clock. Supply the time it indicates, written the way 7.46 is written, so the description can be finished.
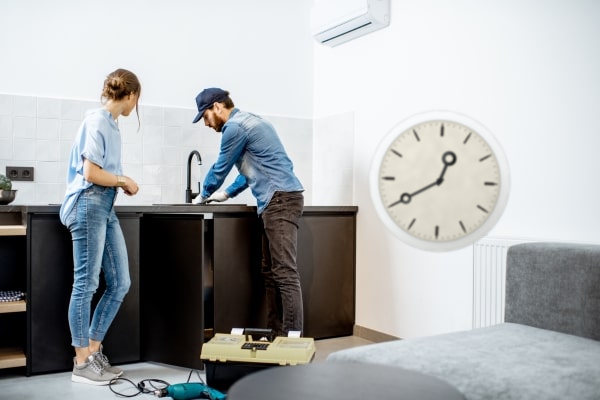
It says 12.40
